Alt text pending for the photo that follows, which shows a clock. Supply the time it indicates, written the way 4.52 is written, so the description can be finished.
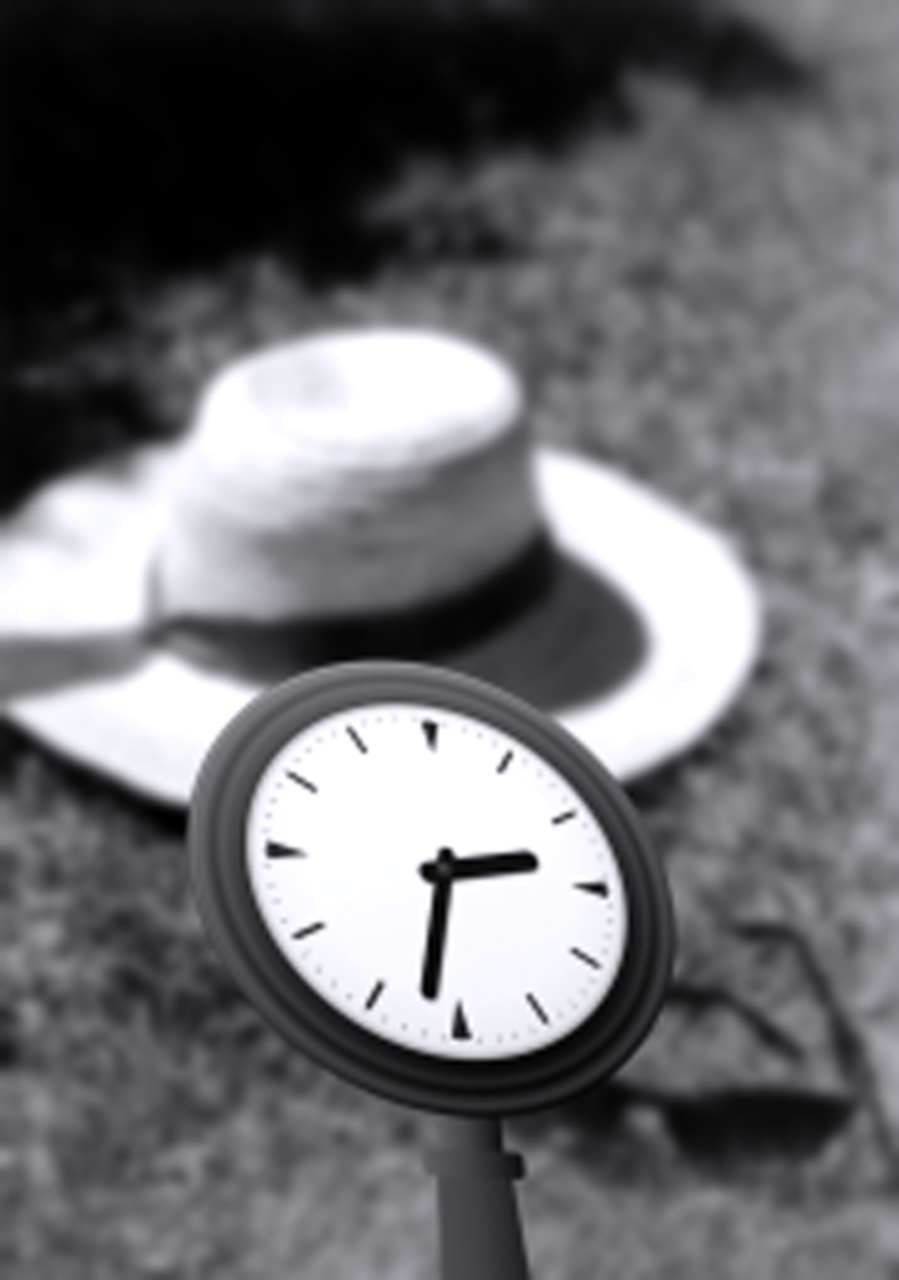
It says 2.32
